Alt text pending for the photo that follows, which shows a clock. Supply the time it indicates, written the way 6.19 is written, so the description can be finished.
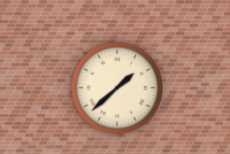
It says 1.38
